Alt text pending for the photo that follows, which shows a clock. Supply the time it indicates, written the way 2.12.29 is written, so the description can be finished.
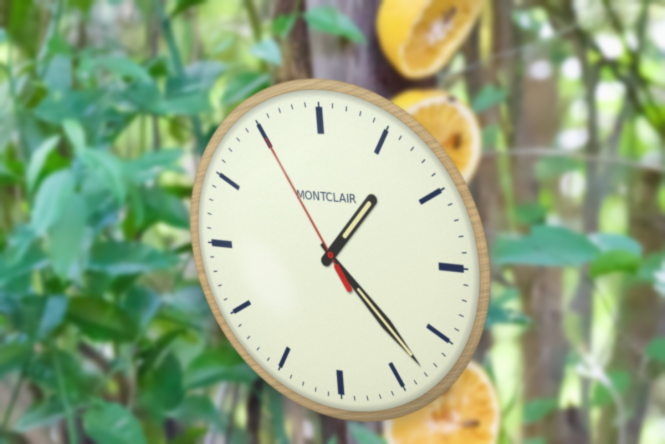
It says 1.22.55
